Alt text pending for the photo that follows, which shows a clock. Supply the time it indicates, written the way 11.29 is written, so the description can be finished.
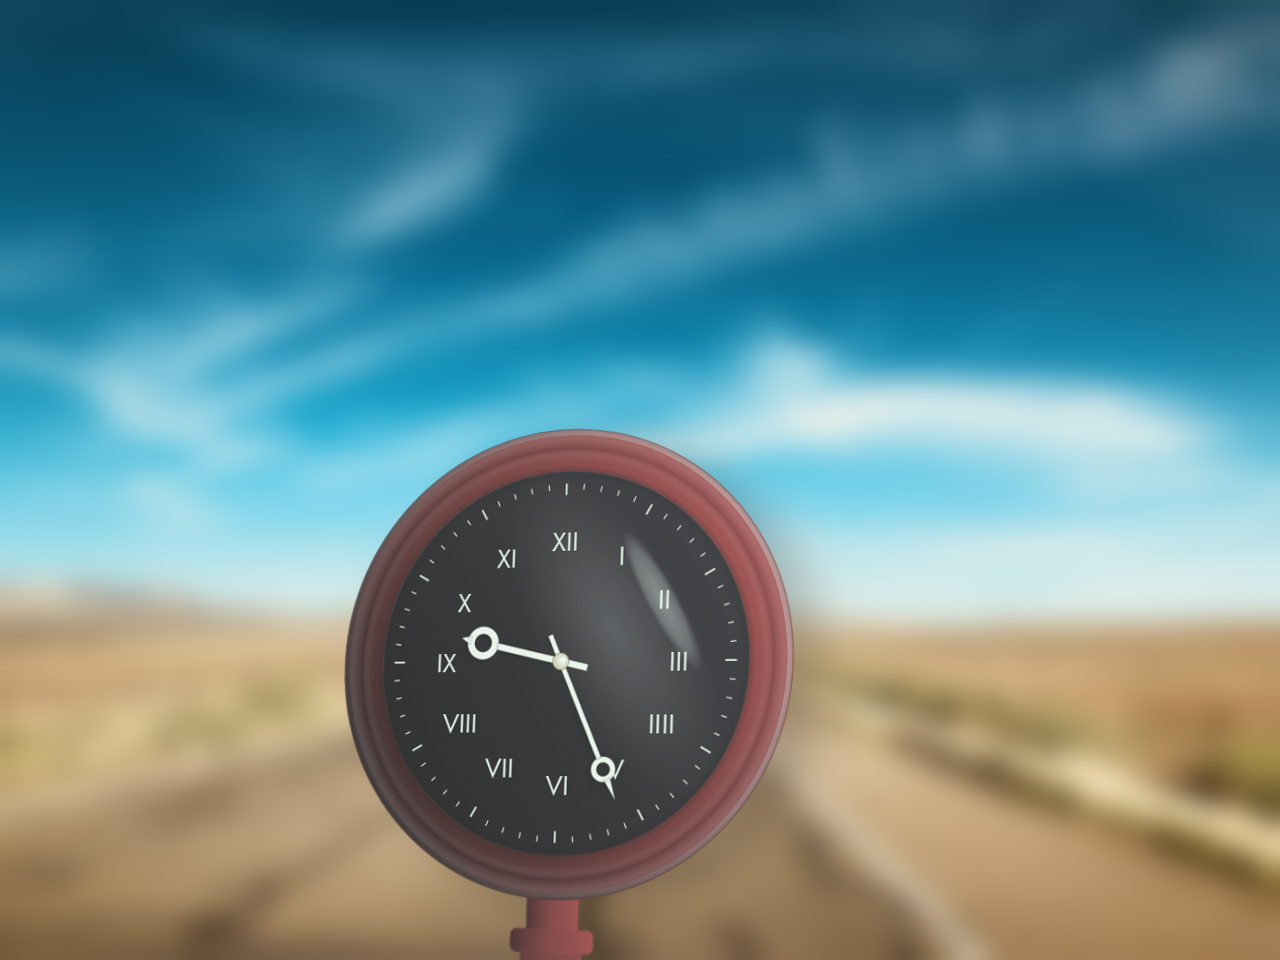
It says 9.26
